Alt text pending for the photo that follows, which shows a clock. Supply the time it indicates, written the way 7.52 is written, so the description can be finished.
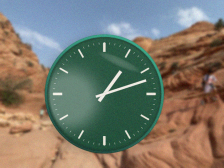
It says 1.12
